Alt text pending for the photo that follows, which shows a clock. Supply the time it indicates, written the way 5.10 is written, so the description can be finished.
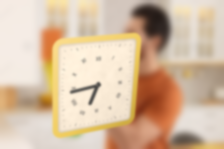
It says 6.44
